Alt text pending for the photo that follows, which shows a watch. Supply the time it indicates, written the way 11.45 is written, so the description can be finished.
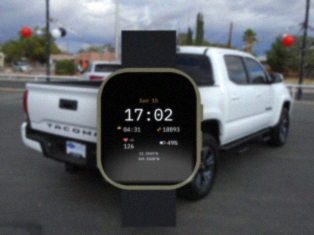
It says 17.02
